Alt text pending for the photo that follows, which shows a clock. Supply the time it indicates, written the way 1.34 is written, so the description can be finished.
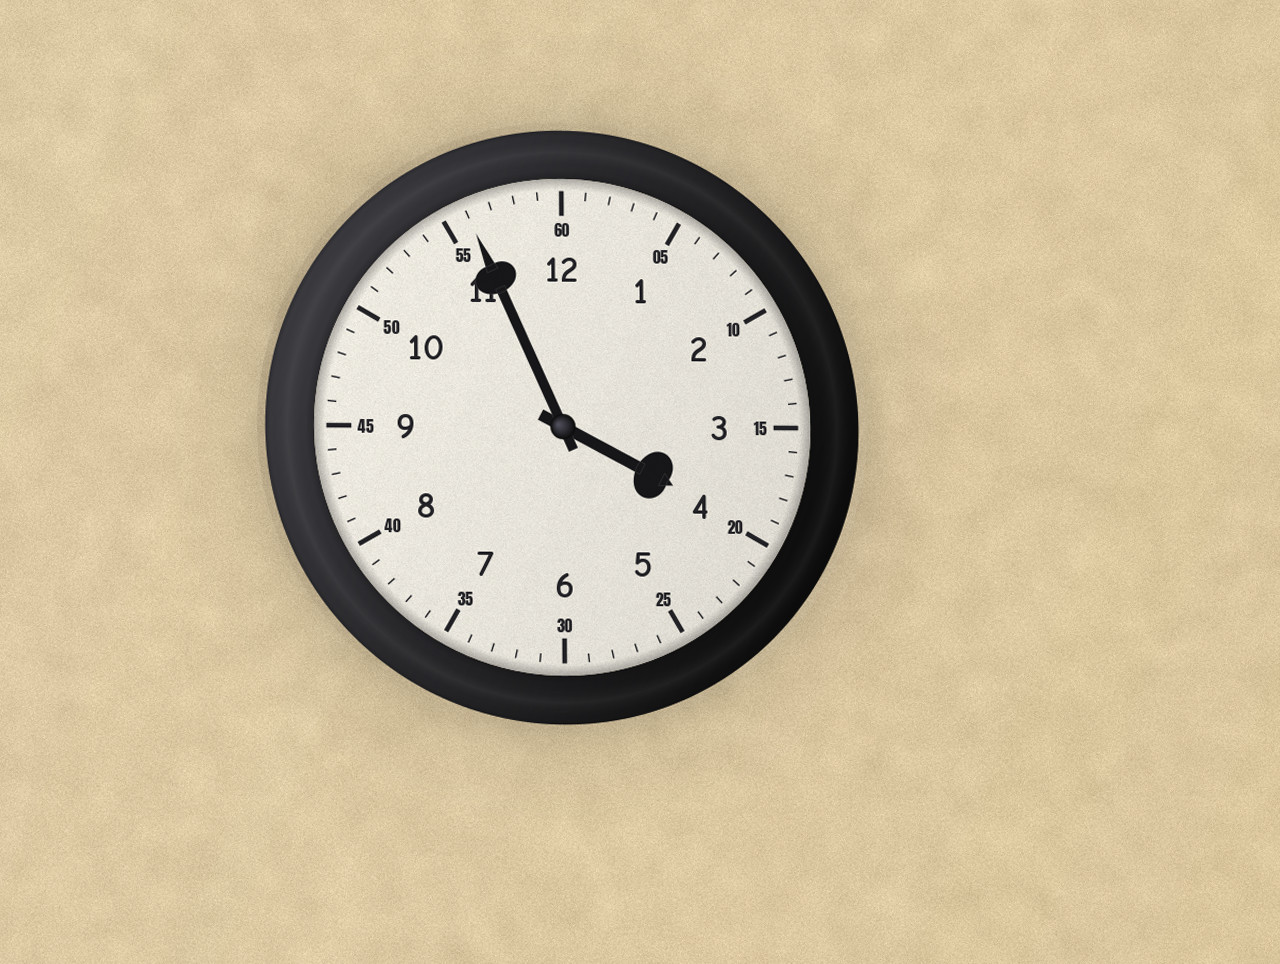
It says 3.56
